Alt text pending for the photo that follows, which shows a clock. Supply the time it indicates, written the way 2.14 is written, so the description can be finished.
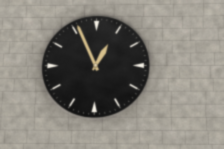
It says 12.56
